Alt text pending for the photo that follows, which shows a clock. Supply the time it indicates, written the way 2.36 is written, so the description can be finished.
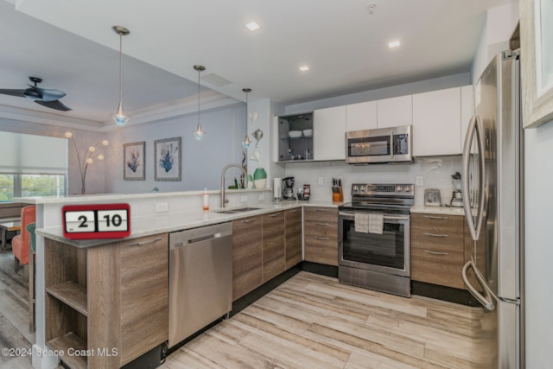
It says 2.10
